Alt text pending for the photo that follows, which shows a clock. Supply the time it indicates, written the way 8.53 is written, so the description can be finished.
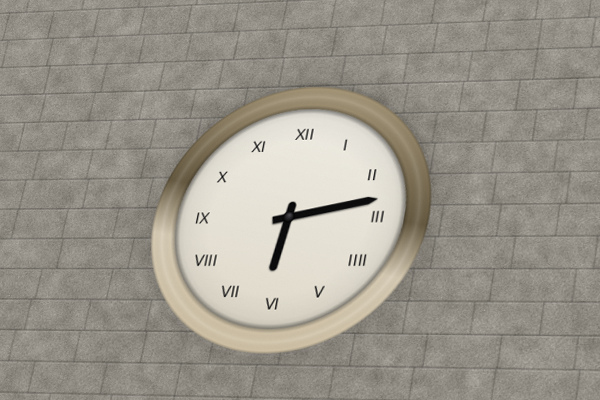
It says 6.13
